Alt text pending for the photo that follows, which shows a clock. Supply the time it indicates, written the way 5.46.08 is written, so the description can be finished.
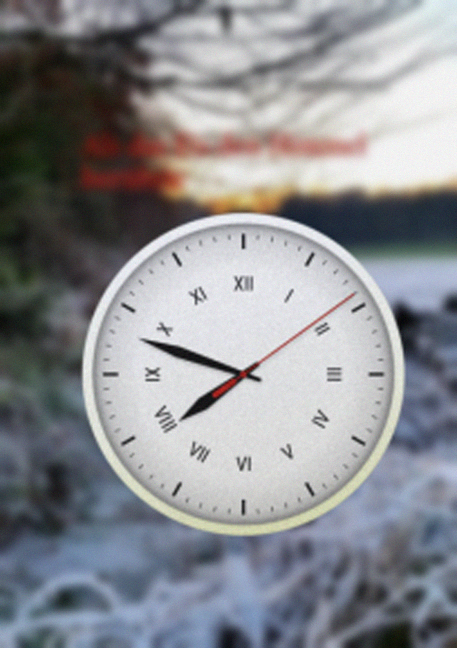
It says 7.48.09
